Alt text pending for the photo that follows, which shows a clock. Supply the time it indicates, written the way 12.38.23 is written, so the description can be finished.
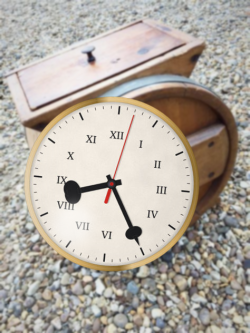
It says 8.25.02
